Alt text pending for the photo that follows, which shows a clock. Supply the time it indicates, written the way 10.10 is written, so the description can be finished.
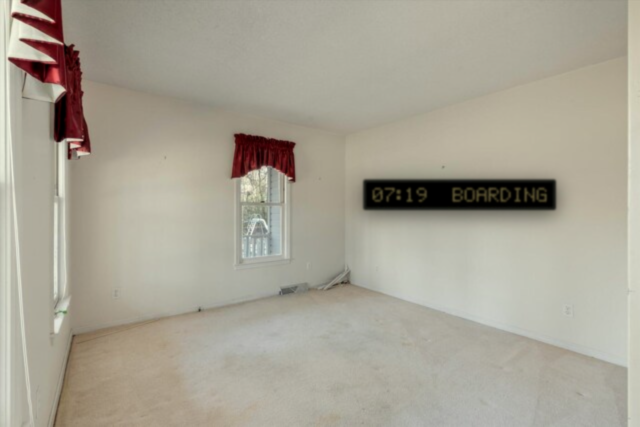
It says 7.19
